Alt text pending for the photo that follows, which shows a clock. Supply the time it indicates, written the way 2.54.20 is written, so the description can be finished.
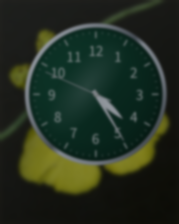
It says 4.24.49
